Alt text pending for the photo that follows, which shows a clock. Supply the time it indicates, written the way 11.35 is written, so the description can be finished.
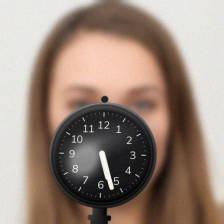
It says 5.27
